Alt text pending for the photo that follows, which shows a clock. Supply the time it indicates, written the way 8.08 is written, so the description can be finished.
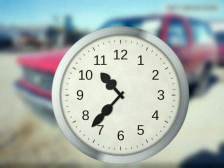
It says 10.37
